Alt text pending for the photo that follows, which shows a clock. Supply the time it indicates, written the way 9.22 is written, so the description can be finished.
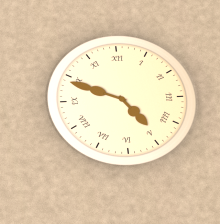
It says 4.49
